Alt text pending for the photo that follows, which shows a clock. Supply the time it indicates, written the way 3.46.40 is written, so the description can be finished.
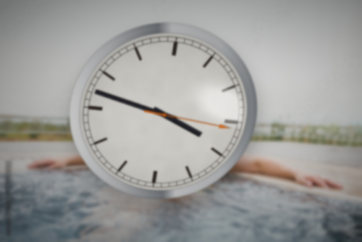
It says 3.47.16
